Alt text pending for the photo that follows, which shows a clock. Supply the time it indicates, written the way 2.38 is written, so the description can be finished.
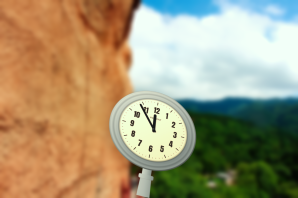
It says 11.54
